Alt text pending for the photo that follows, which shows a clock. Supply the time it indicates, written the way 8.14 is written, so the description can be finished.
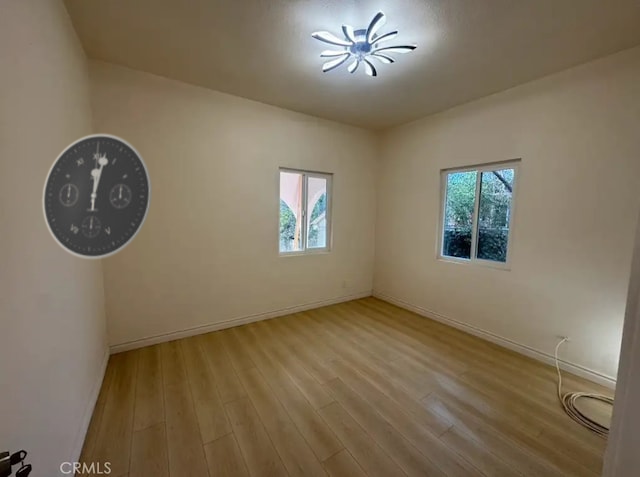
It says 12.02
